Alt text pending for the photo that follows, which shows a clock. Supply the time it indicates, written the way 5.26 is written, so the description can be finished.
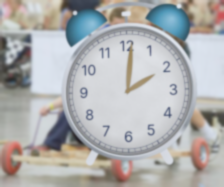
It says 2.01
